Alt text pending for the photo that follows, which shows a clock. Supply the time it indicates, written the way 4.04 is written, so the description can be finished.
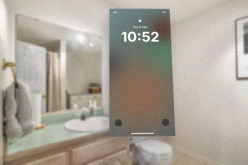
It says 10.52
